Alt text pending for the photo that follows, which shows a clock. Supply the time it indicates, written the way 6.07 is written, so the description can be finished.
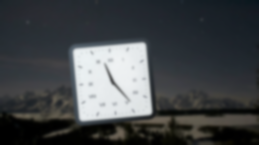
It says 11.24
